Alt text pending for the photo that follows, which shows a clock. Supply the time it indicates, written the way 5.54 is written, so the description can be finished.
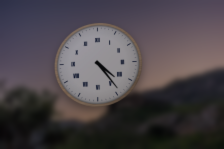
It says 4.24
